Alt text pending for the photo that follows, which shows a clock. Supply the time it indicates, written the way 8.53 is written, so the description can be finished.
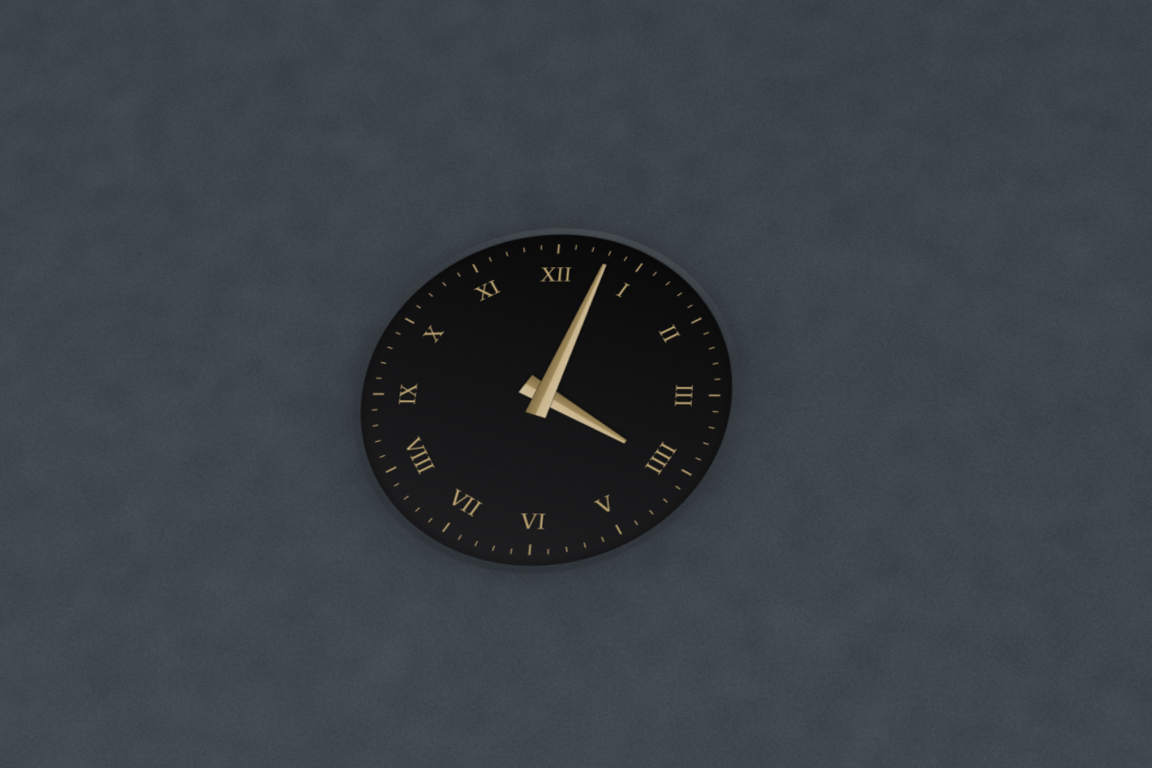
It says 4.03
